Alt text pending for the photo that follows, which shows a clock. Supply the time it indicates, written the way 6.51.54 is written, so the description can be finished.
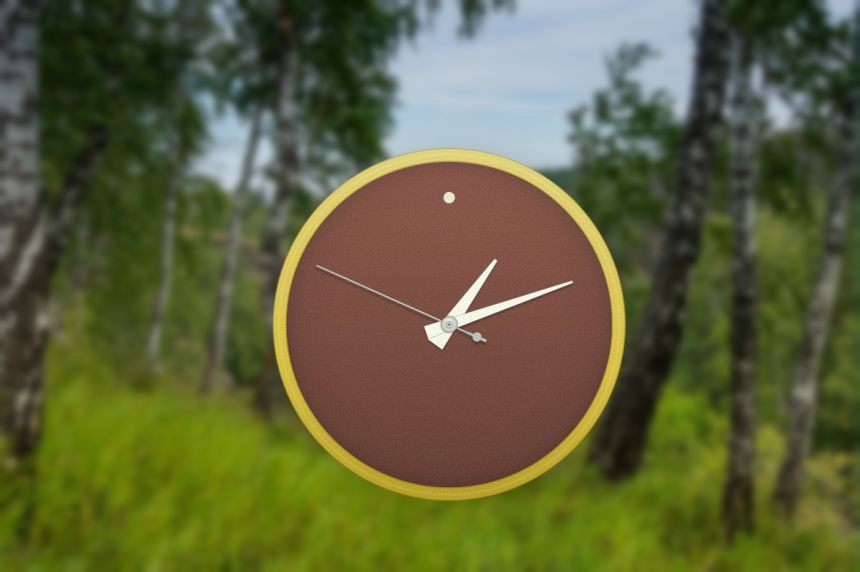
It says 1.11.49
